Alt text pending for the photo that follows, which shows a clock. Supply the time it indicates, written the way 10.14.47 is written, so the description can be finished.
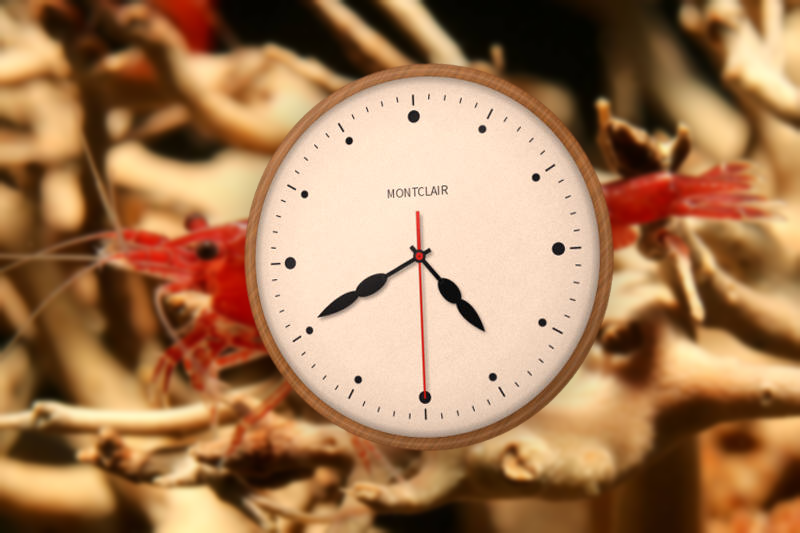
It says 4.40.30
